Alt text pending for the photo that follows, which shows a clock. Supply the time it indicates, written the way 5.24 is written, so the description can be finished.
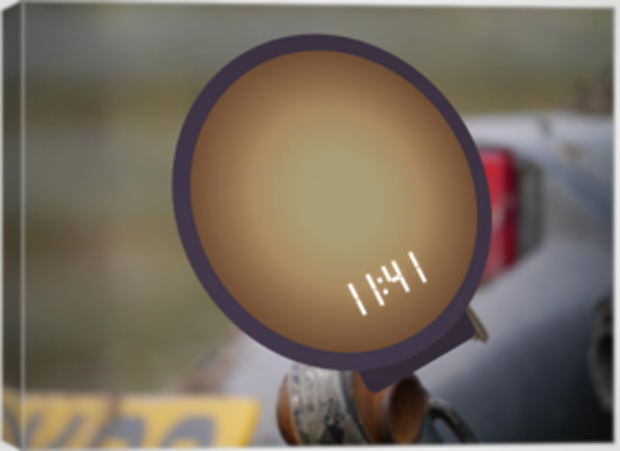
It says 11.41
